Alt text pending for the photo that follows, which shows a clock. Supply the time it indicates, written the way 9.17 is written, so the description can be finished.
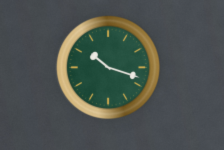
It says 10.18
